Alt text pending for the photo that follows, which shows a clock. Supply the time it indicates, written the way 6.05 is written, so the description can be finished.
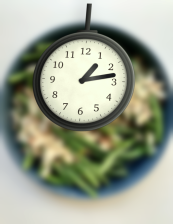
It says 1.13
